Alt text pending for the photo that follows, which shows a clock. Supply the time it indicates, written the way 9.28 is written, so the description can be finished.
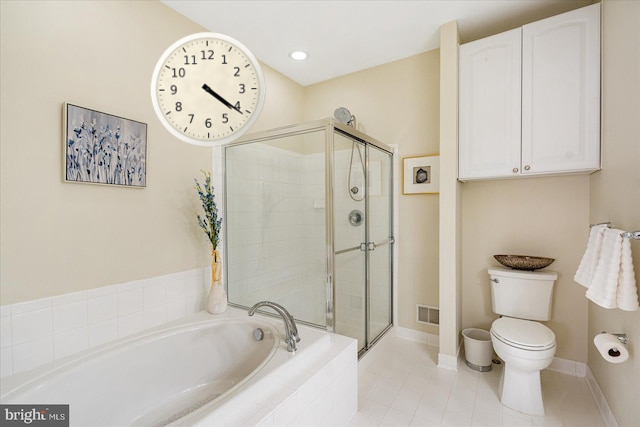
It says 4.21
